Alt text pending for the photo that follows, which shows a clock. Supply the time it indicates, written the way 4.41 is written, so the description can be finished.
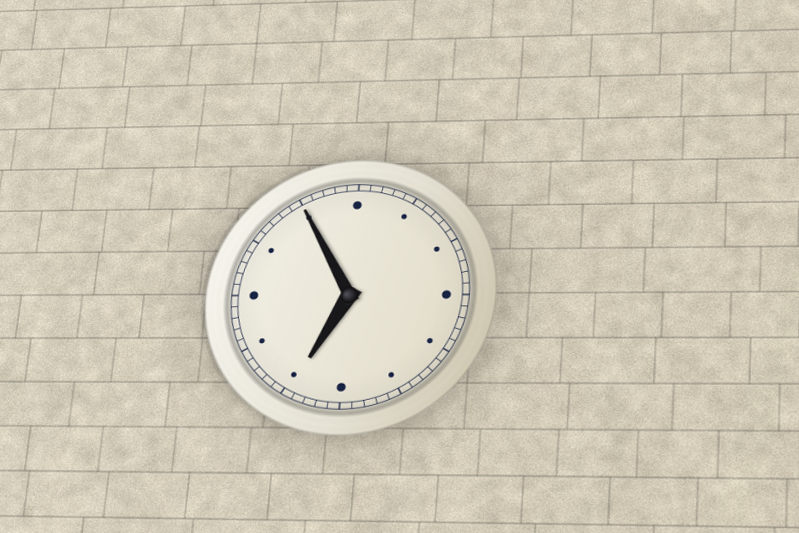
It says 6.55
